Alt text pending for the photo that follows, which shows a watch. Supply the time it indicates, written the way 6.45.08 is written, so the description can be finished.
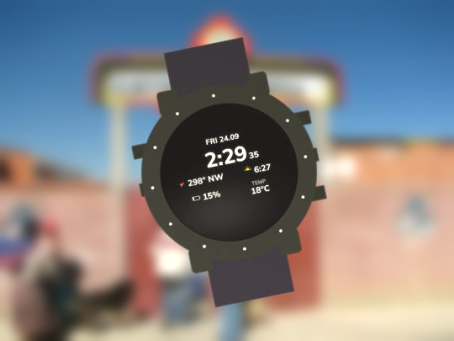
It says 2.29.35
